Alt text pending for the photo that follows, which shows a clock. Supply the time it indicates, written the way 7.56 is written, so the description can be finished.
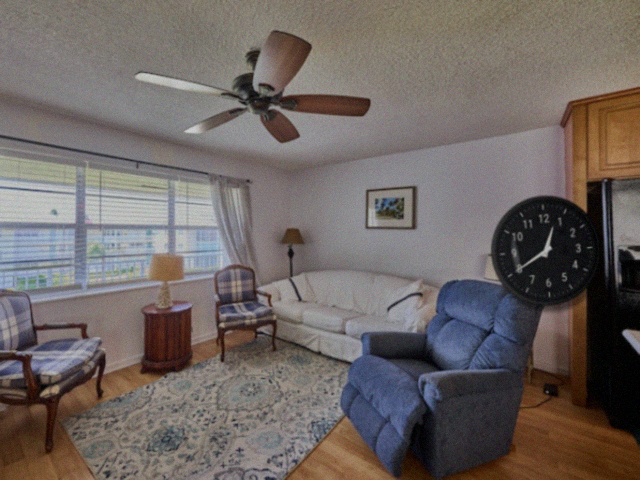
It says 12.40
